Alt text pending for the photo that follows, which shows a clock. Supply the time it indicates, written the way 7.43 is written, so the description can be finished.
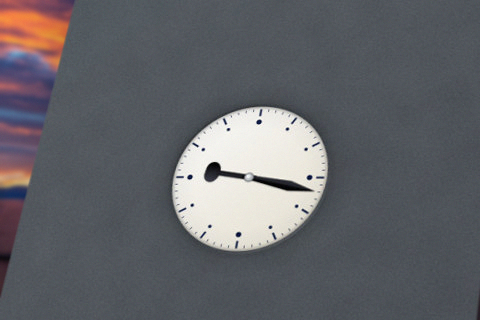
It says 9.17
